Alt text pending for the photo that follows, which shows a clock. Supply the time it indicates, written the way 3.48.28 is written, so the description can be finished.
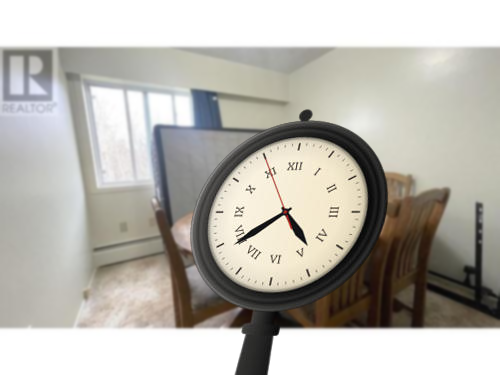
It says 4.38.55
